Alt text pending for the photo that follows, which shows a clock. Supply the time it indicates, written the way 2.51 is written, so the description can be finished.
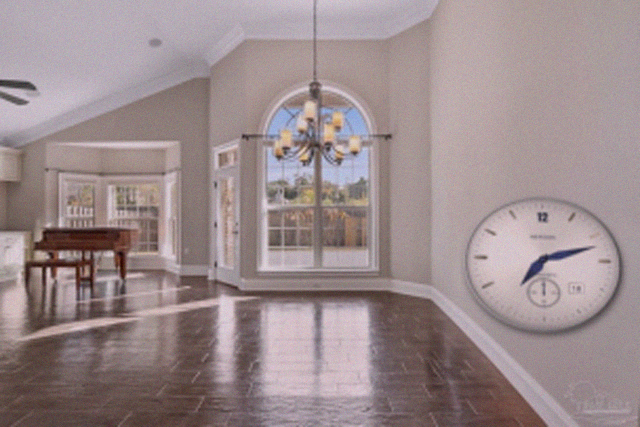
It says 7.12
